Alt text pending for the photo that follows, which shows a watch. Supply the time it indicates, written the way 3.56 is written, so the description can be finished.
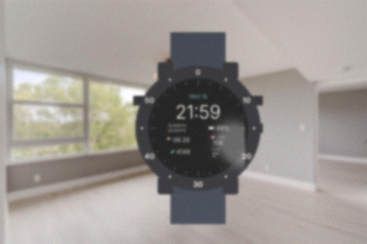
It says 21.59
